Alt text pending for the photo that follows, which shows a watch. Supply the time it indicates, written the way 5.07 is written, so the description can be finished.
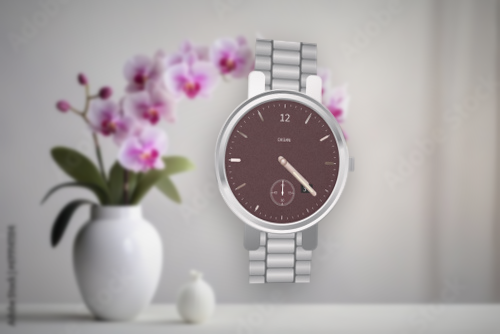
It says 4.22
